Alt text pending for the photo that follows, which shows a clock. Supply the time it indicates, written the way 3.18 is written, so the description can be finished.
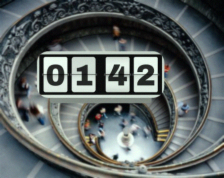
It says 1.42
